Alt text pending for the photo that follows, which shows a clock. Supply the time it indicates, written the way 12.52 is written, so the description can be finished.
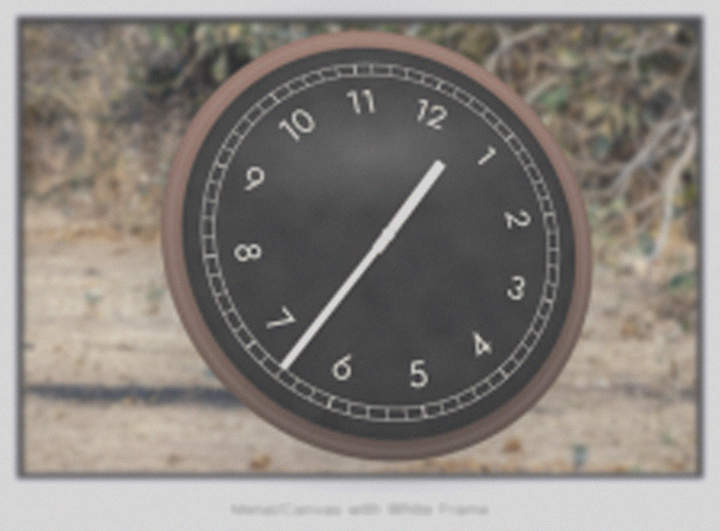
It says 12.33
